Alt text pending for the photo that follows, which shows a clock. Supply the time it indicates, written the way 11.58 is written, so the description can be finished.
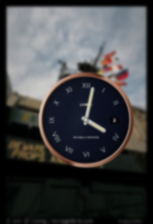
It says 4.02
